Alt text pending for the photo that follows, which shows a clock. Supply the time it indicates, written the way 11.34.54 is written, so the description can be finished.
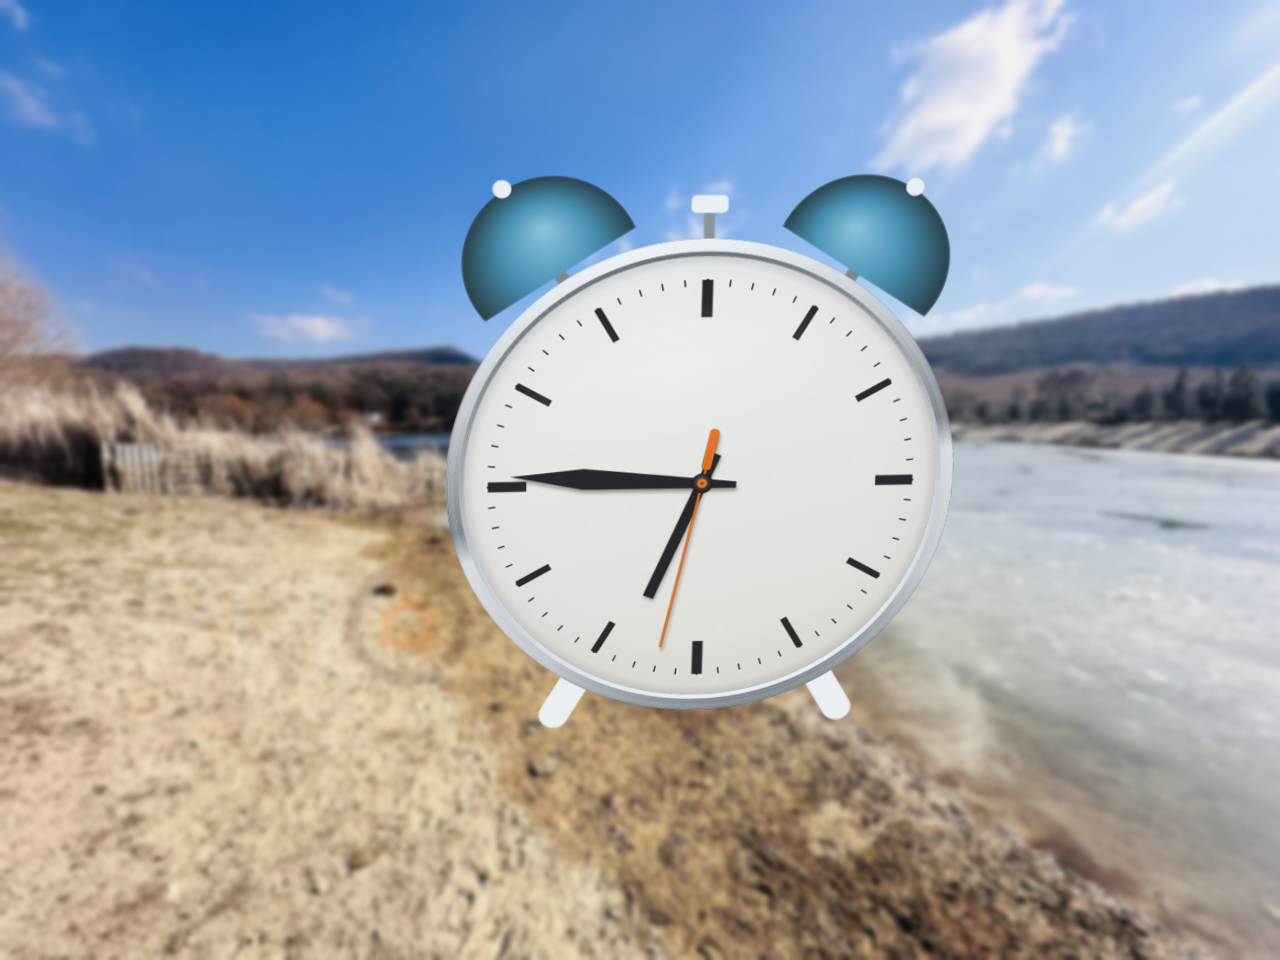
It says 6.45.32
